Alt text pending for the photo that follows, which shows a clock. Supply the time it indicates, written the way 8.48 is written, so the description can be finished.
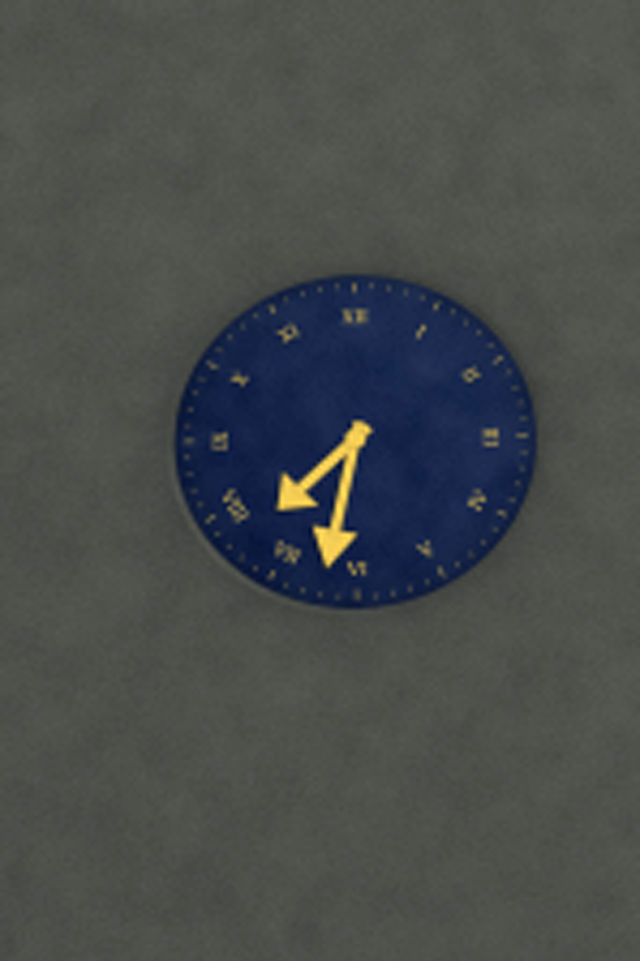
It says 7.32
